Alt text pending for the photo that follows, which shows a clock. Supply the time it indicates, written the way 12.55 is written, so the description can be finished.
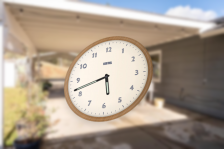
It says 5.42
